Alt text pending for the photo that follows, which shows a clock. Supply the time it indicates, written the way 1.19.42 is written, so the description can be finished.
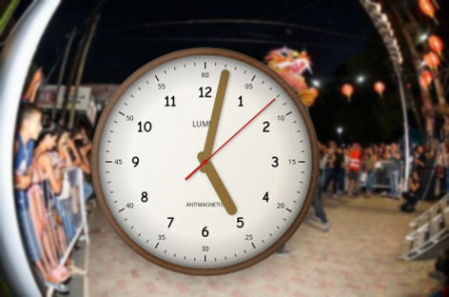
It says 5.02.08
